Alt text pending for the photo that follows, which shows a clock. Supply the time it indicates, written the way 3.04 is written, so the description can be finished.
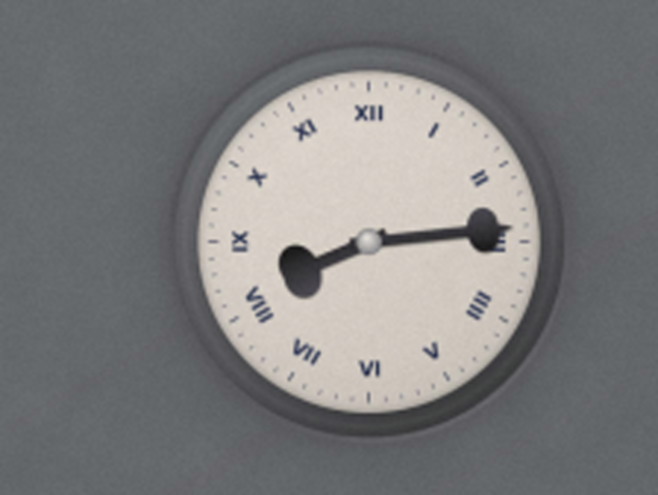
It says 8.14
